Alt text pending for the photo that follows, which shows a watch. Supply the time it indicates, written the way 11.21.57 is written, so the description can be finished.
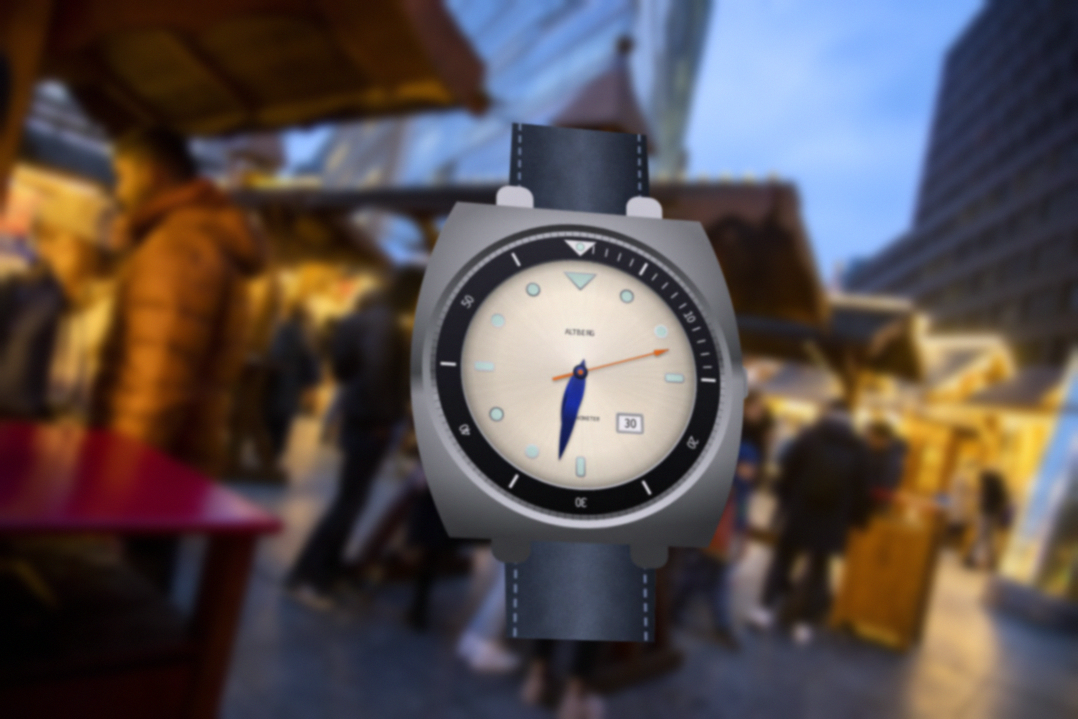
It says 6.32.12
